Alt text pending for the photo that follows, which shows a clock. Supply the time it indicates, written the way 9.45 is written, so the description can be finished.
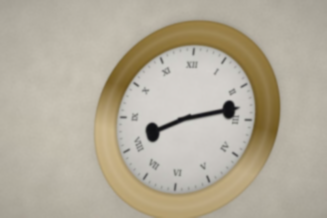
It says 8.13
